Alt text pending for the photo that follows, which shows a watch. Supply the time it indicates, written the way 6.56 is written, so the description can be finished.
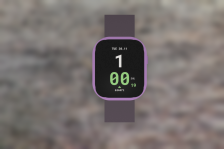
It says 1.00
